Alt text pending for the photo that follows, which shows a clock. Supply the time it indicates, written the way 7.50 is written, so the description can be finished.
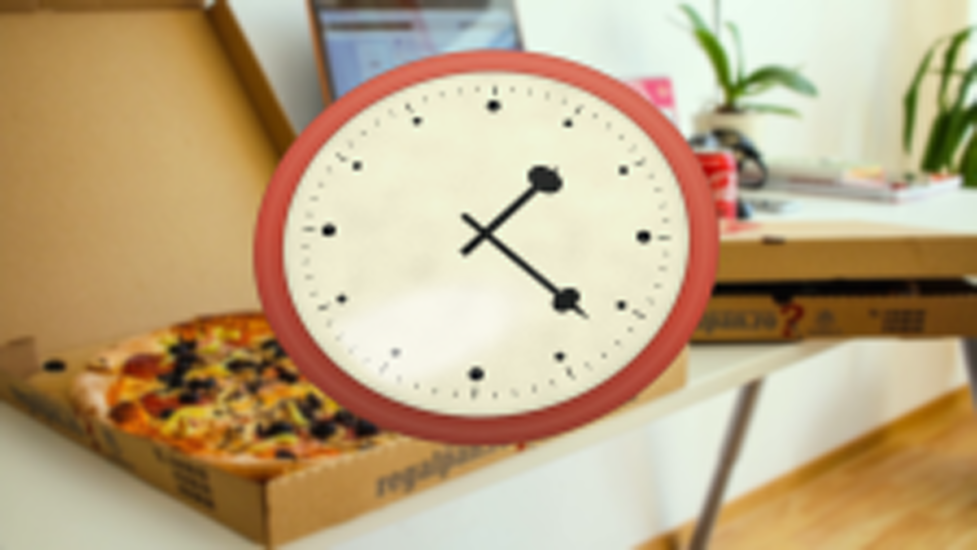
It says 1.22
